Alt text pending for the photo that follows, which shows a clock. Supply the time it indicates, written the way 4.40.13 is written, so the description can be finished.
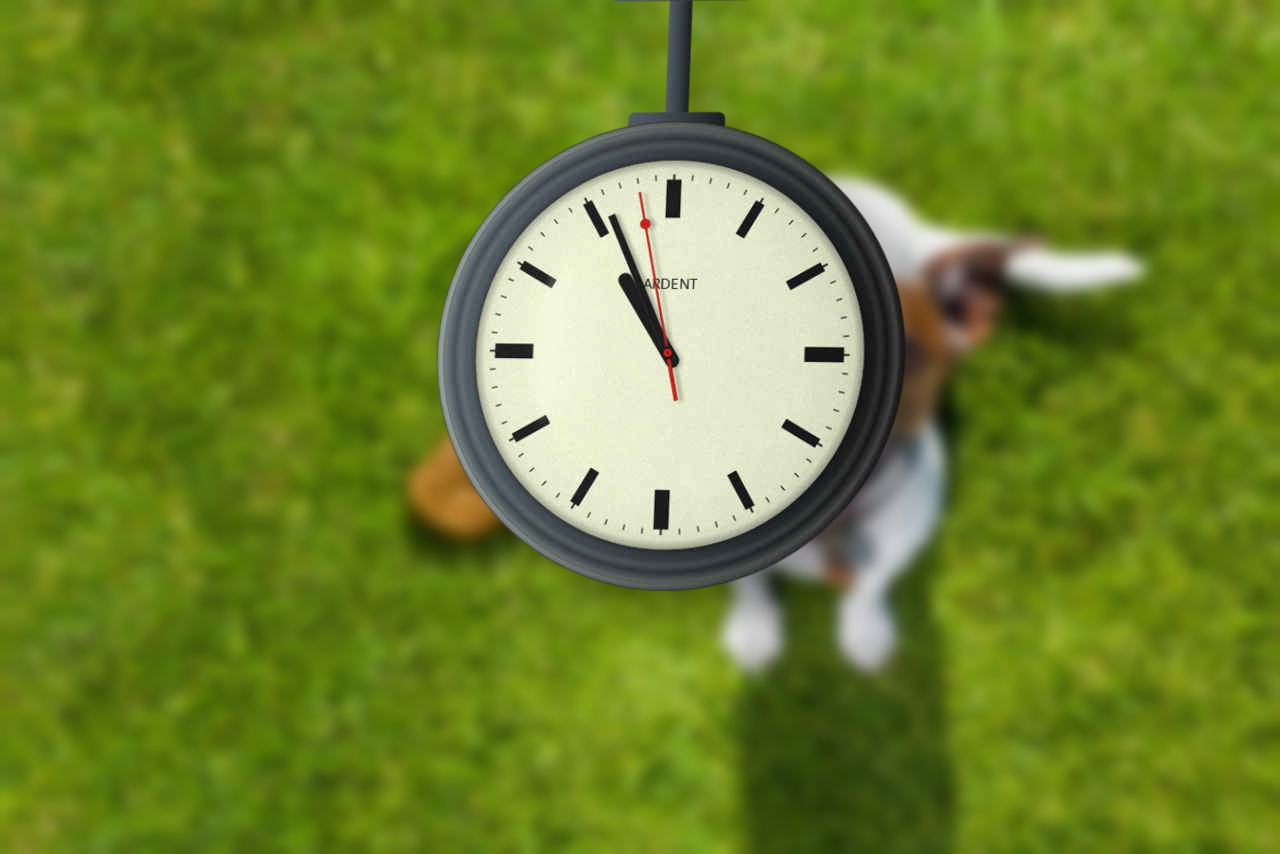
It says 10.55.58
